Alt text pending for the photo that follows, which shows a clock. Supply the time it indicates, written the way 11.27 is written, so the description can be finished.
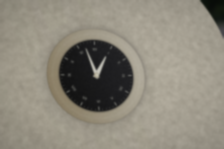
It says 12.57
